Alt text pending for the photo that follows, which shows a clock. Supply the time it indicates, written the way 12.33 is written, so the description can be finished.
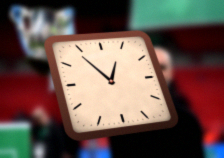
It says 12.54
